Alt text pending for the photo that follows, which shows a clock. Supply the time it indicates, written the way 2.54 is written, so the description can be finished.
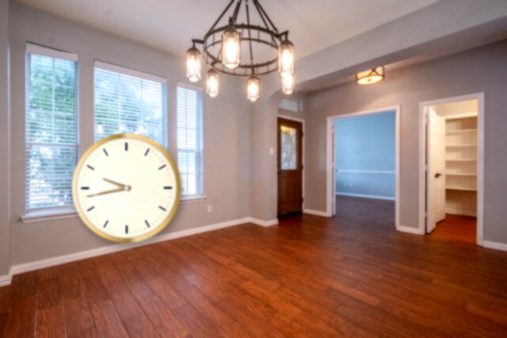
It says 9.43
